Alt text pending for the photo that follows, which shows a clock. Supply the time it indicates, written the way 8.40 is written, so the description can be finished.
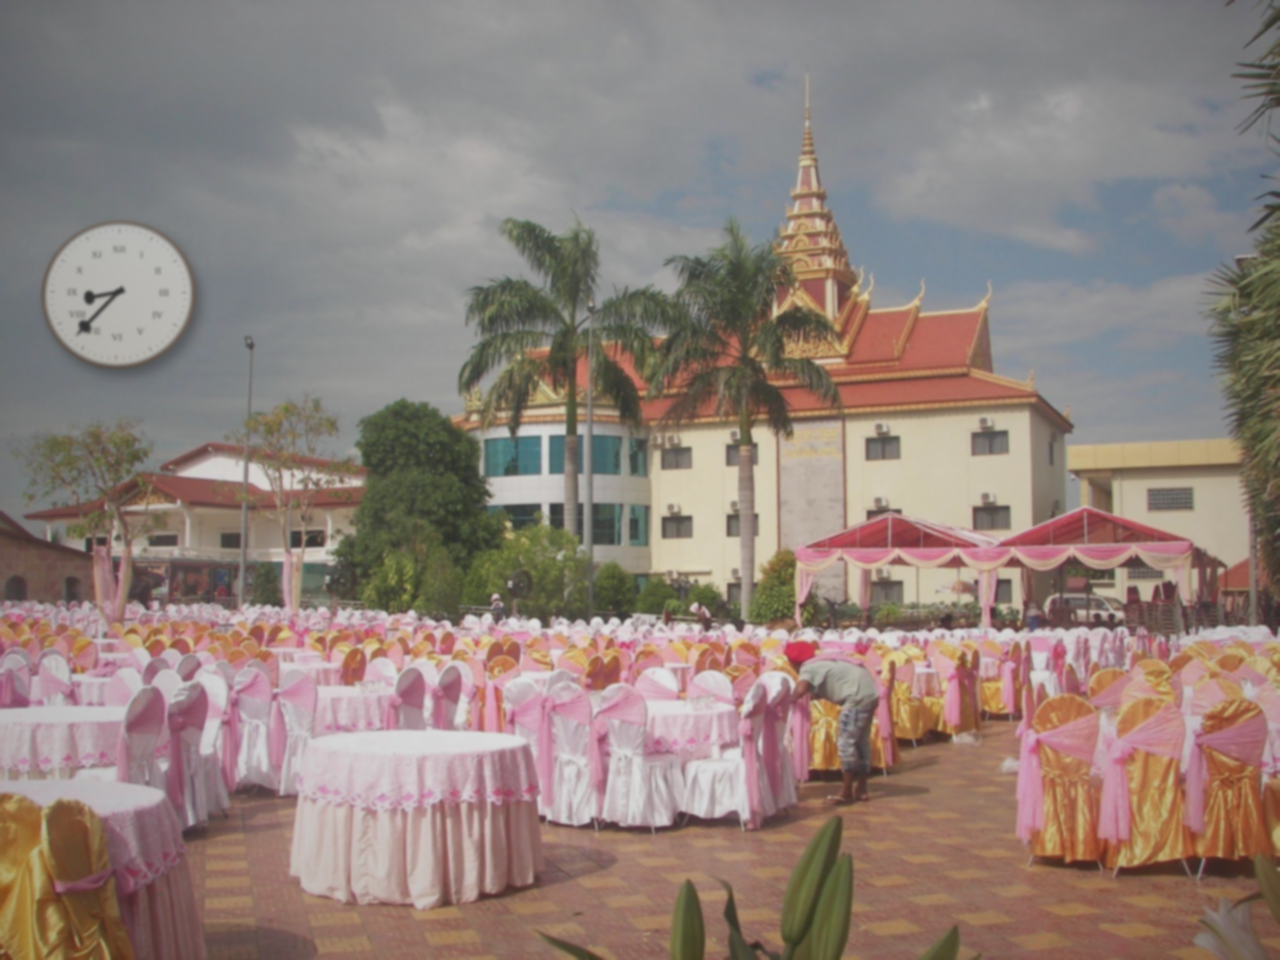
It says 8.37
